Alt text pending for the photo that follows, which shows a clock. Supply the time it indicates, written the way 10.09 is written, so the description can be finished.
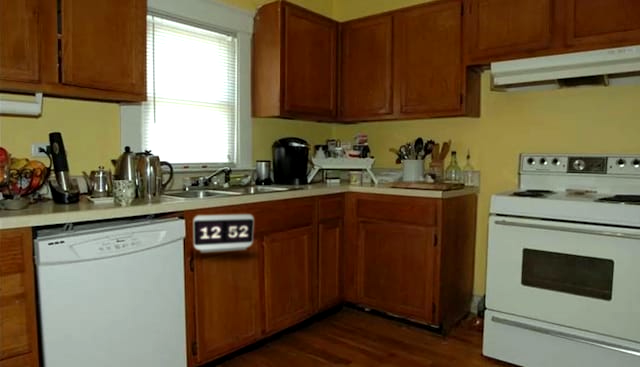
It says 12.52
